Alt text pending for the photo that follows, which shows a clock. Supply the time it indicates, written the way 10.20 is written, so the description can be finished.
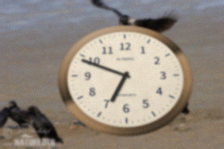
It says 6.49
